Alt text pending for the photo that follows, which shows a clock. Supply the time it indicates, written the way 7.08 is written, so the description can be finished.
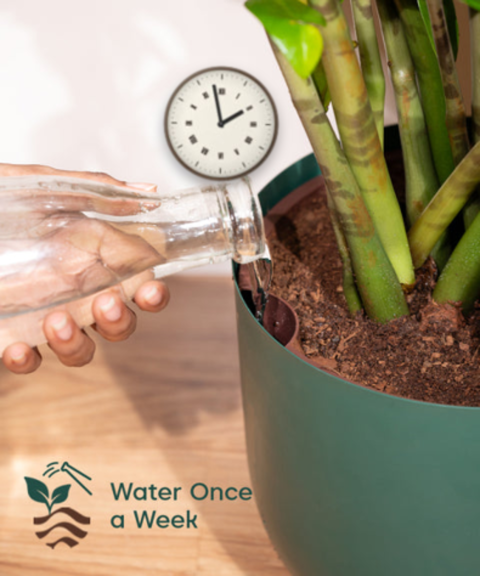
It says 1.58
